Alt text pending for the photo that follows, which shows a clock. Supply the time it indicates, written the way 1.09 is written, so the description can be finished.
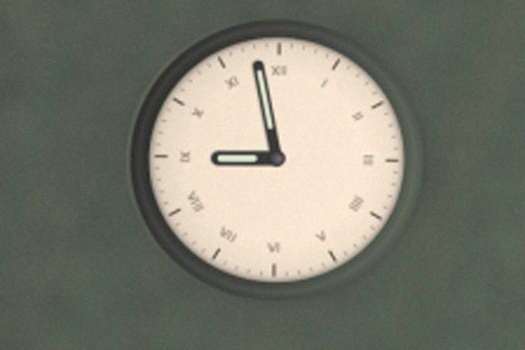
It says 8.58
